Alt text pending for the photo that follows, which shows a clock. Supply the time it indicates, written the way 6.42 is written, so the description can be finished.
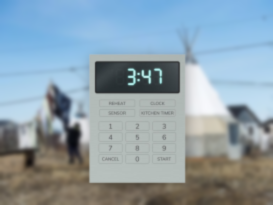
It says 3.47
